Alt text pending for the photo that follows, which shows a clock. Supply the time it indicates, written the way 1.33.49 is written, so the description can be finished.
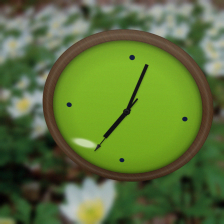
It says 7.02.35
